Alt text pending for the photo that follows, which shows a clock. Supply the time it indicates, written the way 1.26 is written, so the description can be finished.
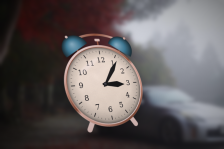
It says 3.06
